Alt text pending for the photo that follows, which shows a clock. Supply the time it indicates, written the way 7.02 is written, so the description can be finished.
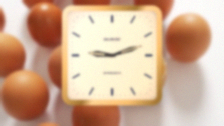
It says 9.12
